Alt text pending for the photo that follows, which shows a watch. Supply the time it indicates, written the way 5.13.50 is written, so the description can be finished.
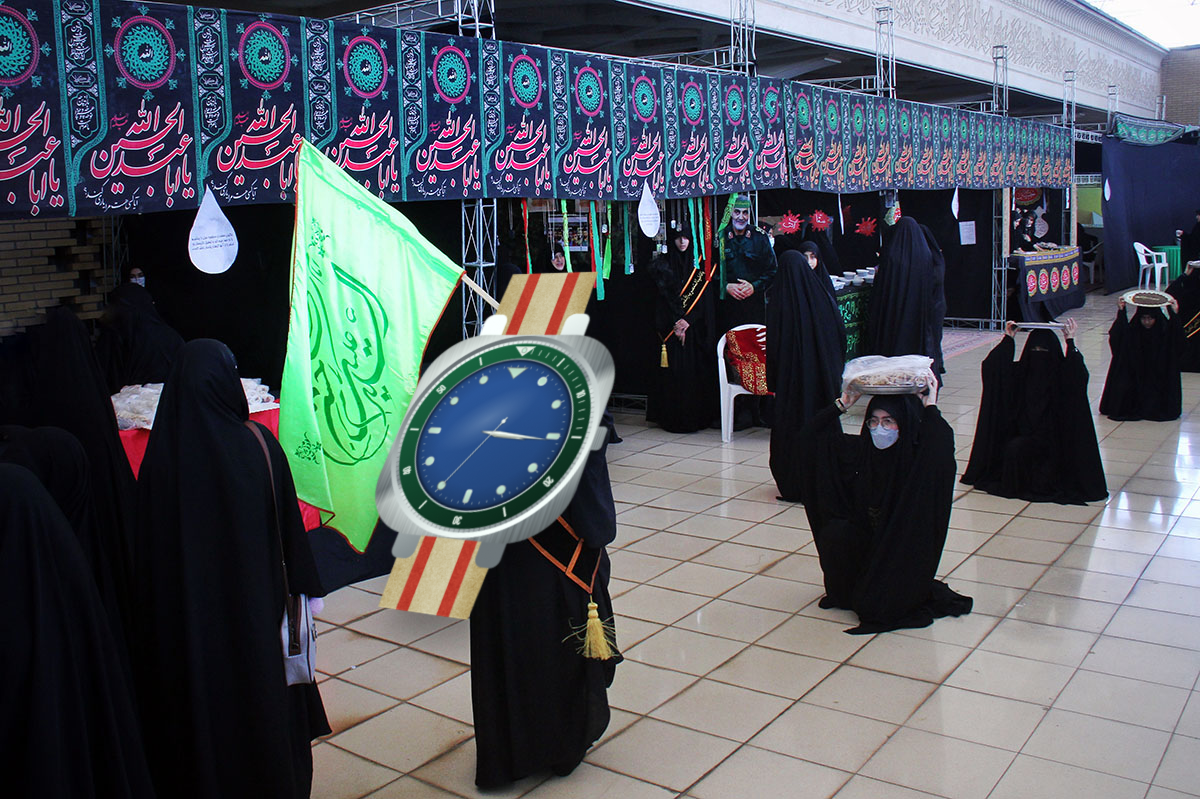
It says 3.15.35
